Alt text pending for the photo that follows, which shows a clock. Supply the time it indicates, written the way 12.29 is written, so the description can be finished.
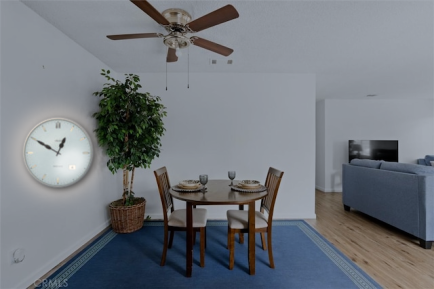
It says 12.50
